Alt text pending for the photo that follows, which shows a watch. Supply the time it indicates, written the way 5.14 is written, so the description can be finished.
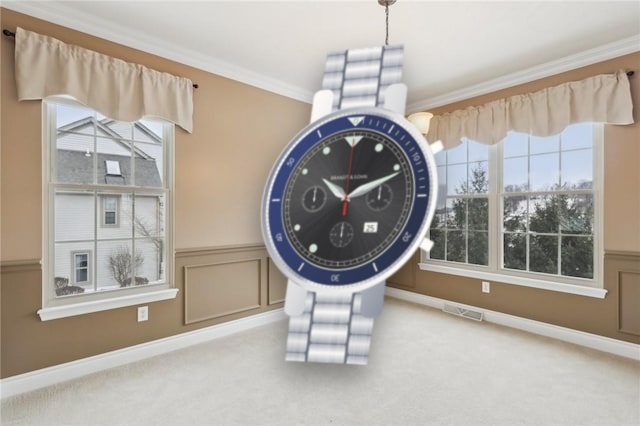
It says 10.11
